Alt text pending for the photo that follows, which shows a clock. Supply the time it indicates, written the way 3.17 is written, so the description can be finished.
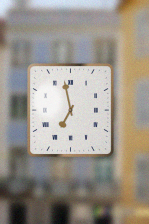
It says 6.58
